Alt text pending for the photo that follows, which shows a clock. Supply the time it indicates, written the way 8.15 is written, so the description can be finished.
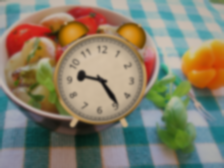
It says 9.24
